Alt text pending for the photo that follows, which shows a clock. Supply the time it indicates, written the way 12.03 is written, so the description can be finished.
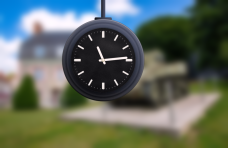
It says 11.14
